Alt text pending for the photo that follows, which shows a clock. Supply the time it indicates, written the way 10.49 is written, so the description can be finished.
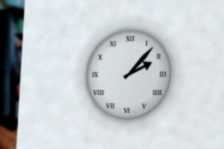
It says 2.07
